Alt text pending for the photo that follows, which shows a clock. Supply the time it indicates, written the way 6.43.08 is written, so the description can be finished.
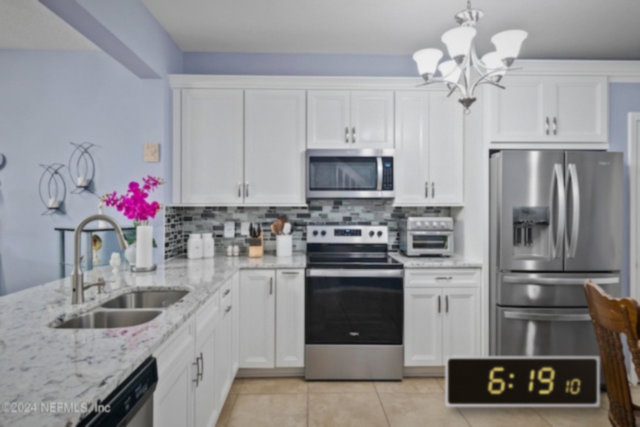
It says 6.19.10
